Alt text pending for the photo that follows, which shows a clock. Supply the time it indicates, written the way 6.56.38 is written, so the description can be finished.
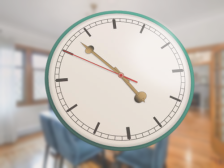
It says 4.52.50
